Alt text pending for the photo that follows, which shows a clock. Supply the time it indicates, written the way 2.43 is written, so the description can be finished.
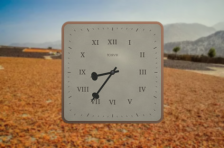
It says 8.36
